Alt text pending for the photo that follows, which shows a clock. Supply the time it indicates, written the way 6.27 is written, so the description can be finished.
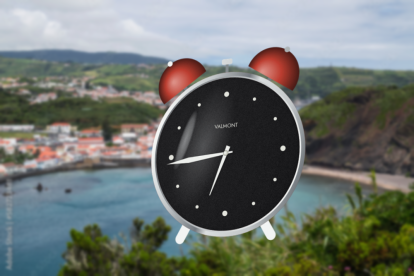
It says 6.44
